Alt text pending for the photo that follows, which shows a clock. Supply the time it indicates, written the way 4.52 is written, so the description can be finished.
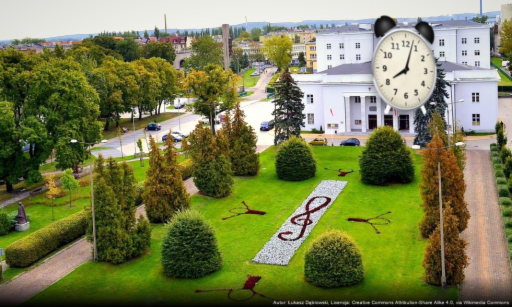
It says 8.03
